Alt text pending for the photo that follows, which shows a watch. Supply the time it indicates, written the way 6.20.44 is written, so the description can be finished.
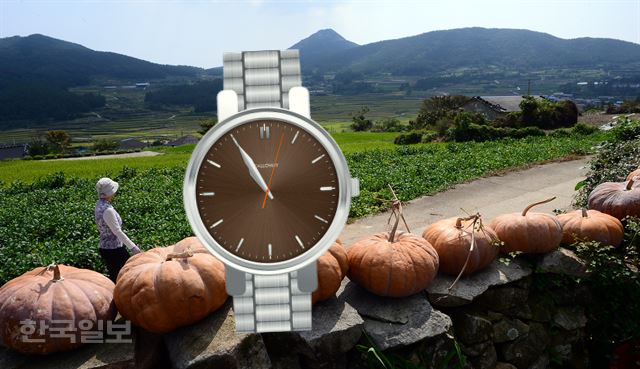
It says 10.55.03
